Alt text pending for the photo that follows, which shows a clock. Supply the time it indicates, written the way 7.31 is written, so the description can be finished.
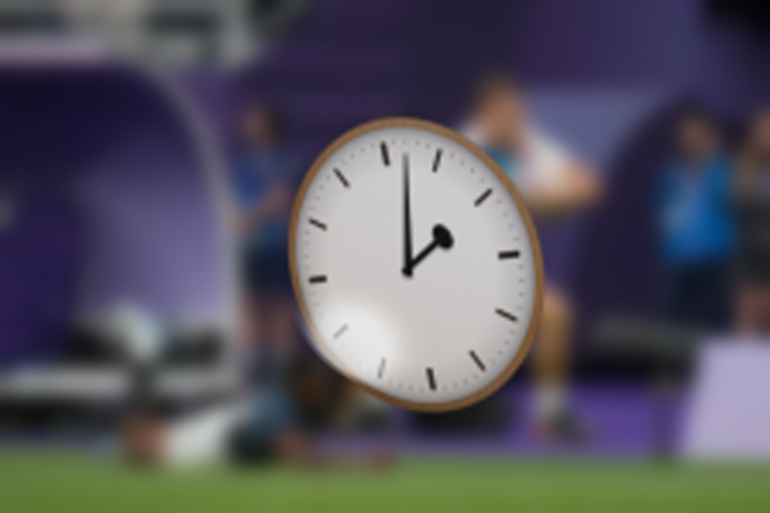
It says 2.02
